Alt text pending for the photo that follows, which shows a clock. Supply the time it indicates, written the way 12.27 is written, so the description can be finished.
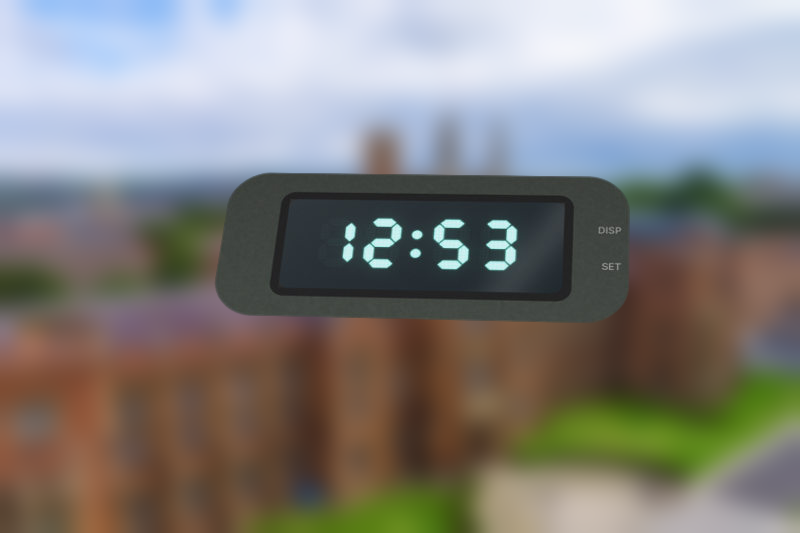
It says 12.53
